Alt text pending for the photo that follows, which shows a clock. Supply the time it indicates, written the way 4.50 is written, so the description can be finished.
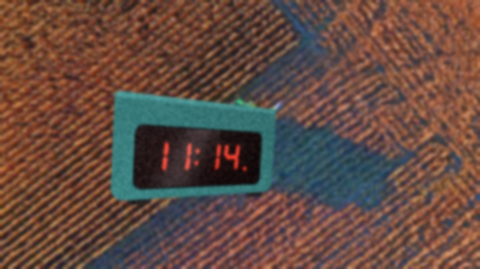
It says 11.14
